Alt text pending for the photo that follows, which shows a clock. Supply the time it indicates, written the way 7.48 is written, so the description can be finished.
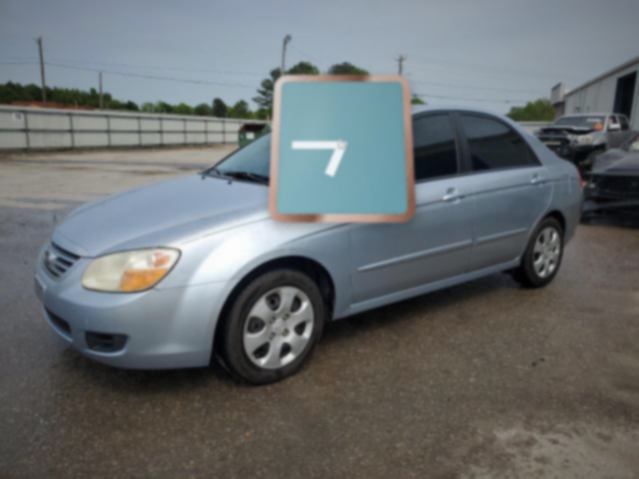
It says 6.45
